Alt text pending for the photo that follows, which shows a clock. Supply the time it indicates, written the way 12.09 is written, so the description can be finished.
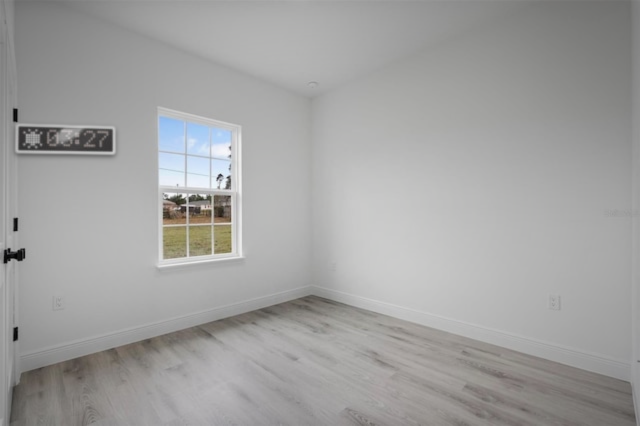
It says 3.27
